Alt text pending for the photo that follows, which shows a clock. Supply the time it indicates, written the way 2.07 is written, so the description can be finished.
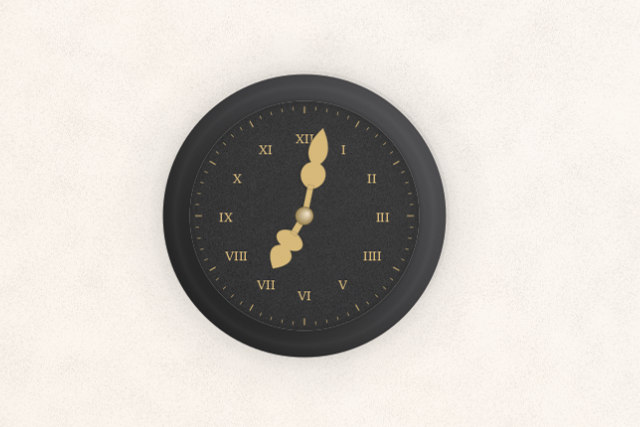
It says 7.02
